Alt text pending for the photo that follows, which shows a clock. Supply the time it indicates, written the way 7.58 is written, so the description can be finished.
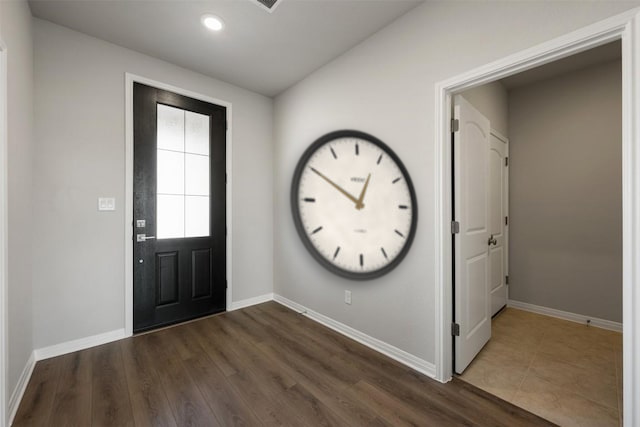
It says 12.50
